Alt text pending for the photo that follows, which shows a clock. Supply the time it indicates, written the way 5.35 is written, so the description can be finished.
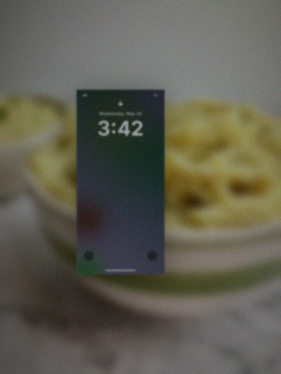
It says 3.42
